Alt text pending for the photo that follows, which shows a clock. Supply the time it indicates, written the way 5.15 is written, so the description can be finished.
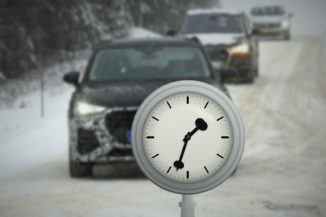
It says 1.33
